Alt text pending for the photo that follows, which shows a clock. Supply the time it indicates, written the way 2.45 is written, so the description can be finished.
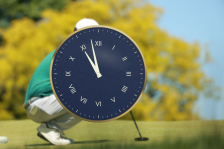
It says 10.58
